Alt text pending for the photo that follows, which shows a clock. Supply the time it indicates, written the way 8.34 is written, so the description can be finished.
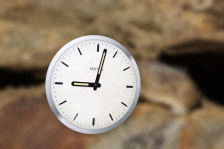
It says 9.02
